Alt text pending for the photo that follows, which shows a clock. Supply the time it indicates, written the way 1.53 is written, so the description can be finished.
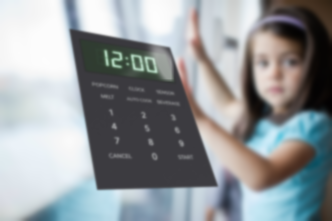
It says 12.00
